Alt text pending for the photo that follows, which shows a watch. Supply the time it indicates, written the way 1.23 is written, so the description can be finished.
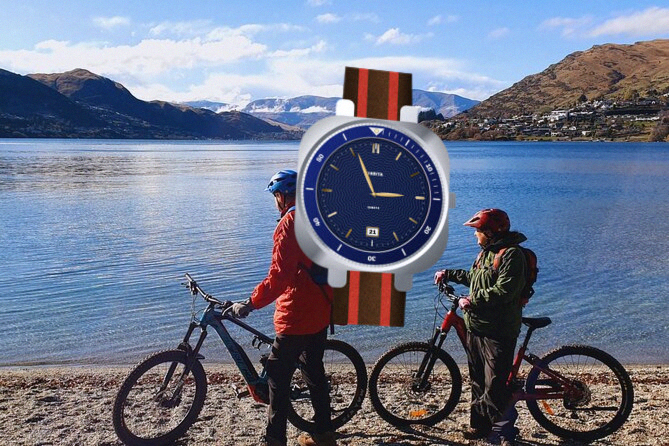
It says 2.56
